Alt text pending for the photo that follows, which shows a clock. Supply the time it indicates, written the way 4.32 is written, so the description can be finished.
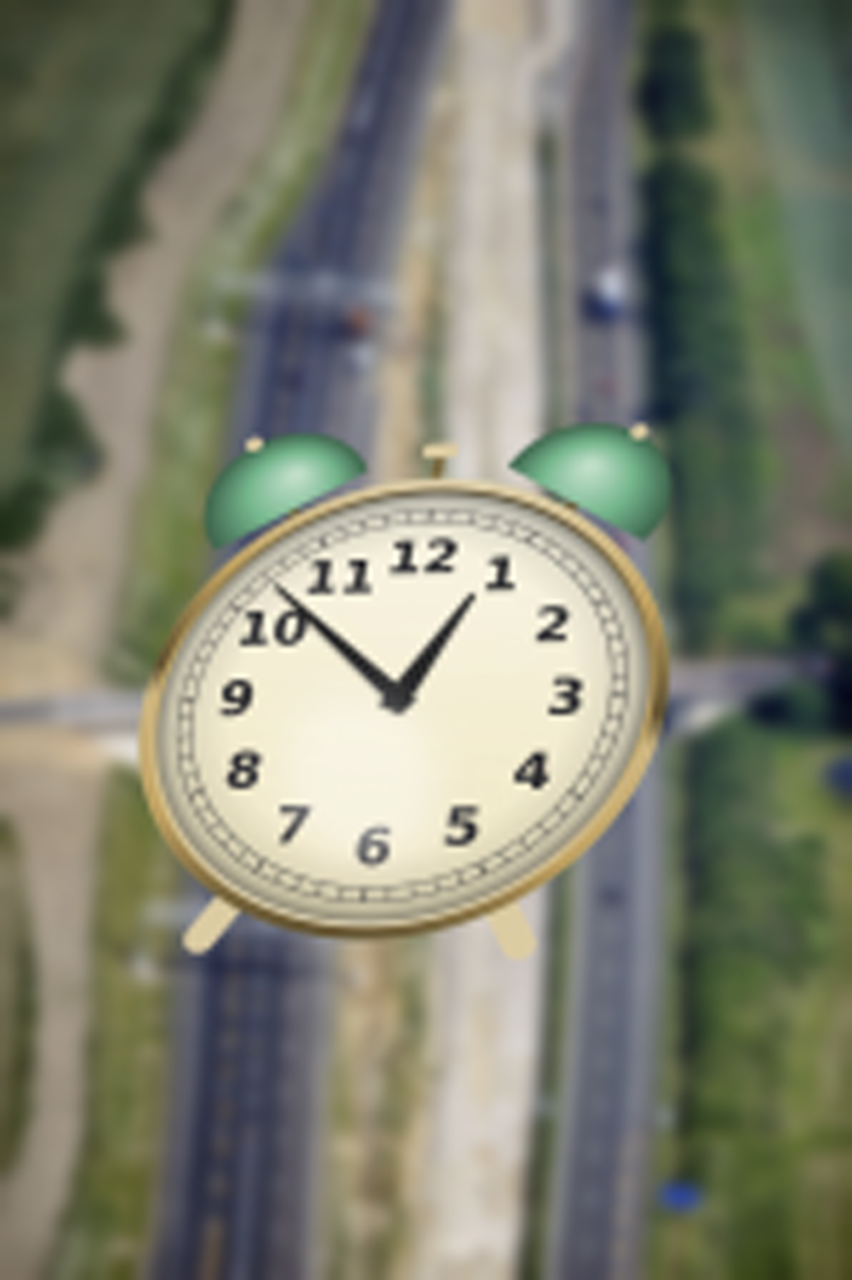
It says 12.52
